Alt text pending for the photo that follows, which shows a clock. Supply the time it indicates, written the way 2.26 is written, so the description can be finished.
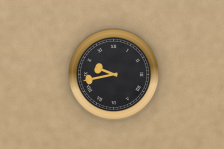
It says 9.43
